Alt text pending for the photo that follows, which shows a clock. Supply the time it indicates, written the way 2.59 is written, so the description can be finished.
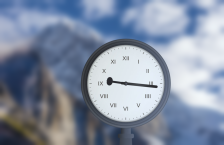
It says 9.16
